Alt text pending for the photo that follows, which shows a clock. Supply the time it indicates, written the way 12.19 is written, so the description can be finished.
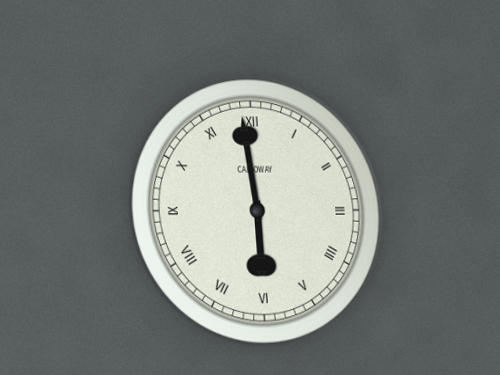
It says 5.59
